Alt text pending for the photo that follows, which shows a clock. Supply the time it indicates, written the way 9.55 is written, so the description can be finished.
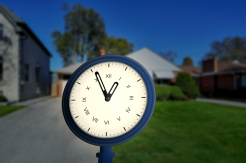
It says 12.56
